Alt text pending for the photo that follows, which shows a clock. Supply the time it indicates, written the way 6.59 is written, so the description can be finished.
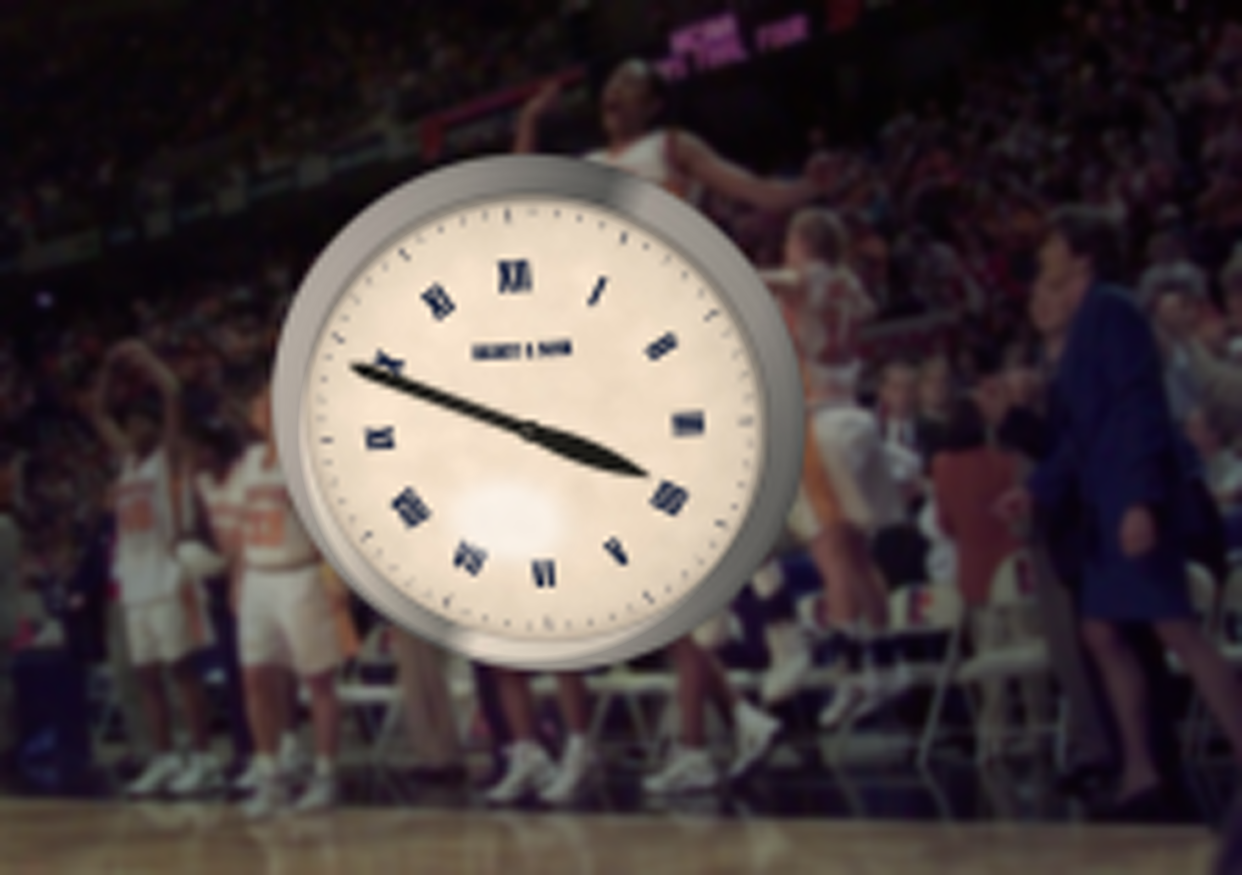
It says 3.49
